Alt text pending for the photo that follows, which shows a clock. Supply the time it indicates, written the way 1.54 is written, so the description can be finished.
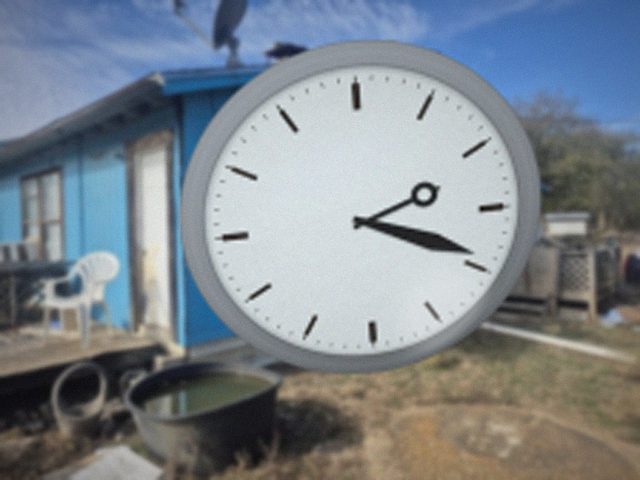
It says 2.19
